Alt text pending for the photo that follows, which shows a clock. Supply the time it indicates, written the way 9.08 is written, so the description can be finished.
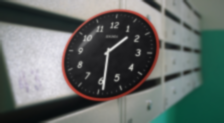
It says 1.29
